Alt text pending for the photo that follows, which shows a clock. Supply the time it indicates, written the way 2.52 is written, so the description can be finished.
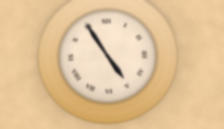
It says 4.55
